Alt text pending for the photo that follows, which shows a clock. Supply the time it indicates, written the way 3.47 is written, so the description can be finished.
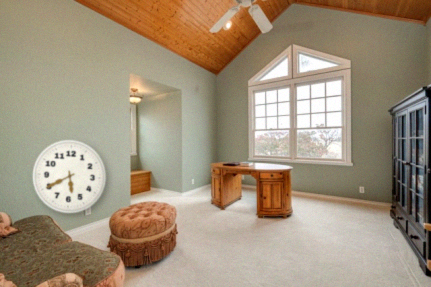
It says 5.40
